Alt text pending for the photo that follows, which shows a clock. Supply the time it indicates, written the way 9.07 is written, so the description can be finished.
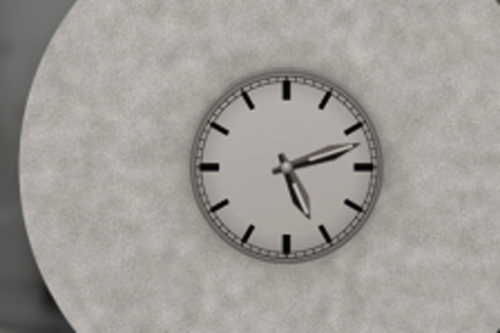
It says 5.12
